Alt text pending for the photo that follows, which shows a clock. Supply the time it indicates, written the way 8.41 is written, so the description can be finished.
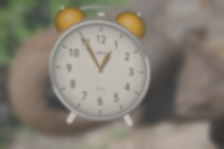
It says 12.55
